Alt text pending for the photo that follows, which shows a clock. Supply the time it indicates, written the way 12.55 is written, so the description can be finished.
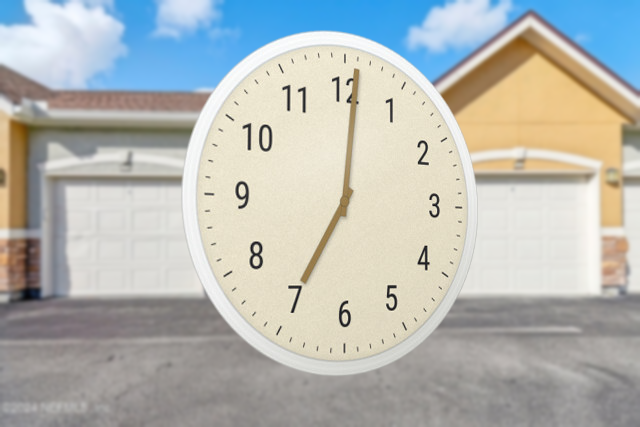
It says 7.01
